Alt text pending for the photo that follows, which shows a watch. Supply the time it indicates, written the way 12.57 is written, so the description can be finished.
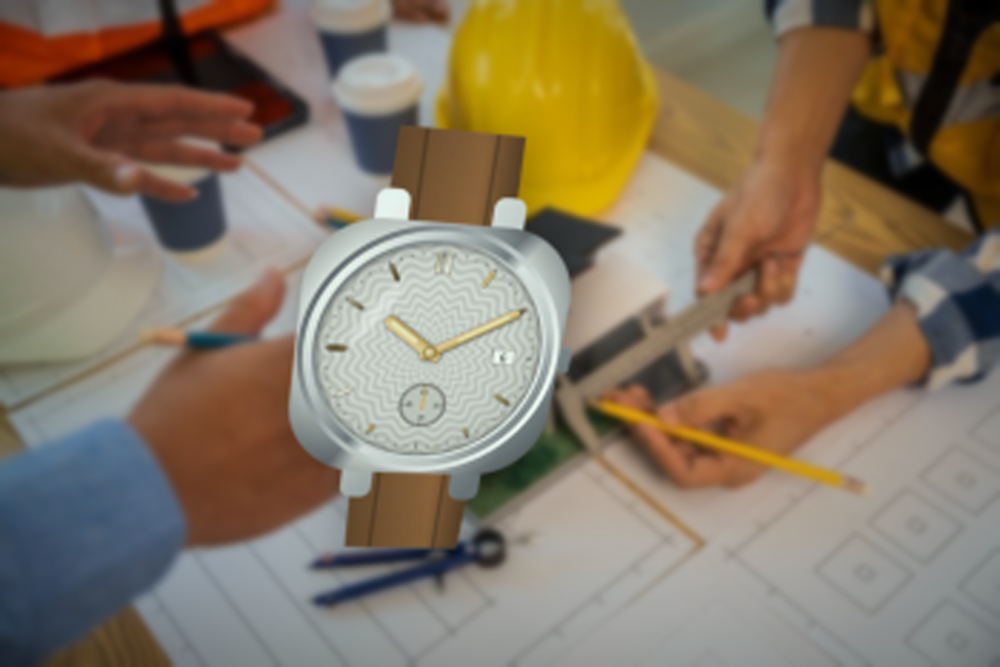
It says 10.10
